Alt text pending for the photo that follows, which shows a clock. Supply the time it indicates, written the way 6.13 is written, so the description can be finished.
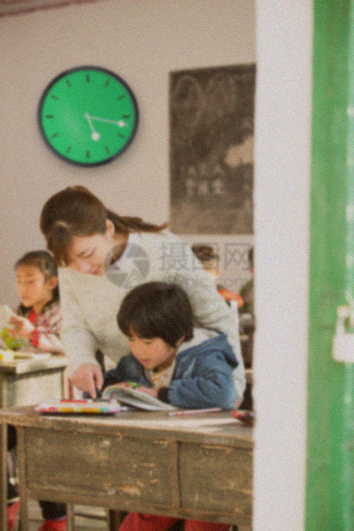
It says 5.17
